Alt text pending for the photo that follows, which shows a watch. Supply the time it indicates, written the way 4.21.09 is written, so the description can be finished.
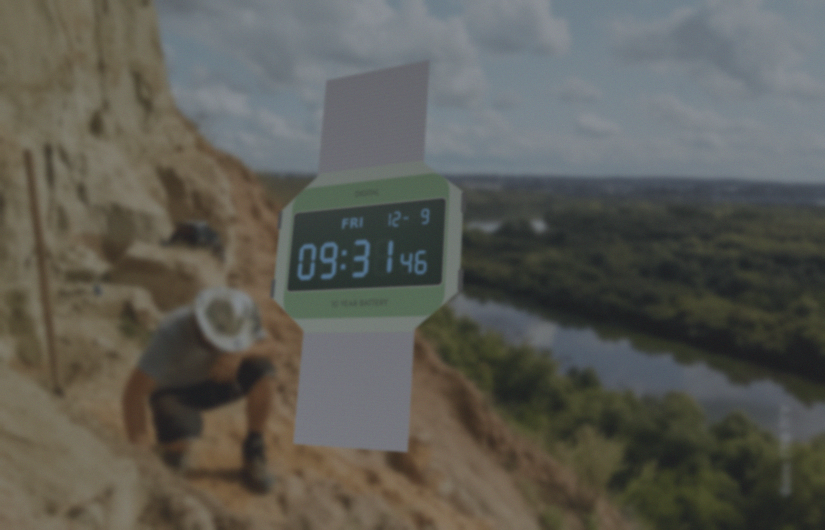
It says 9.31.46
